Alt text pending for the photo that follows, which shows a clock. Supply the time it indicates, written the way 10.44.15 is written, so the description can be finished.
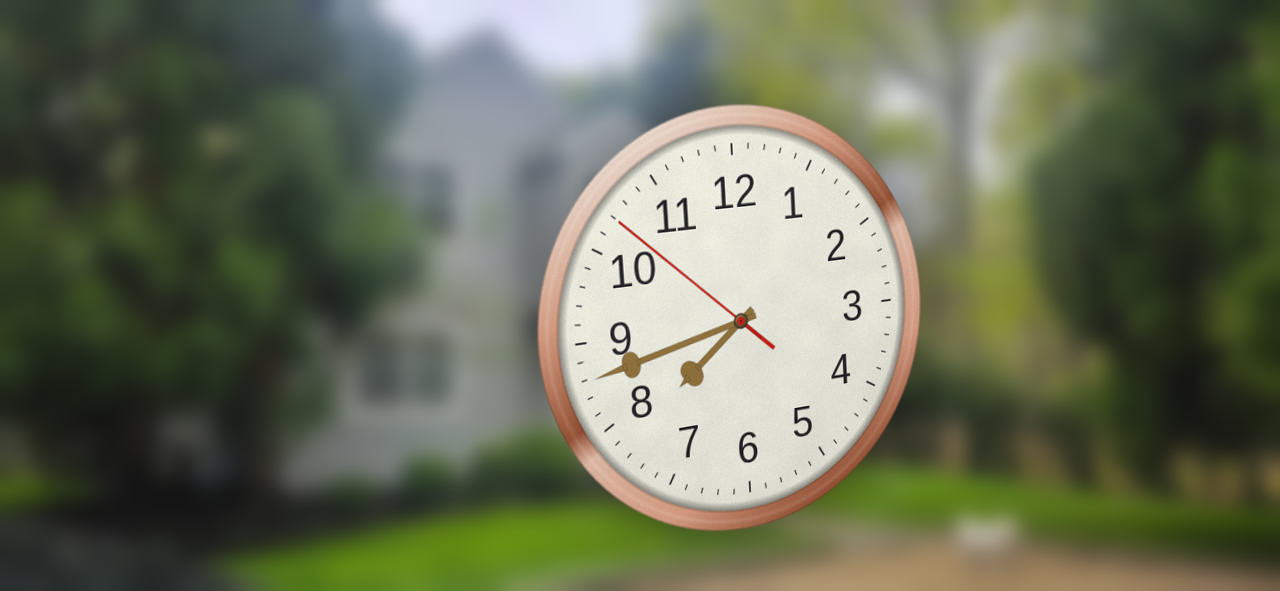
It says 7.42.52
